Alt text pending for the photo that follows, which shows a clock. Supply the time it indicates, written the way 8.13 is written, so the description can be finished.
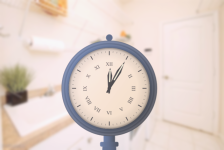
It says 12.05
